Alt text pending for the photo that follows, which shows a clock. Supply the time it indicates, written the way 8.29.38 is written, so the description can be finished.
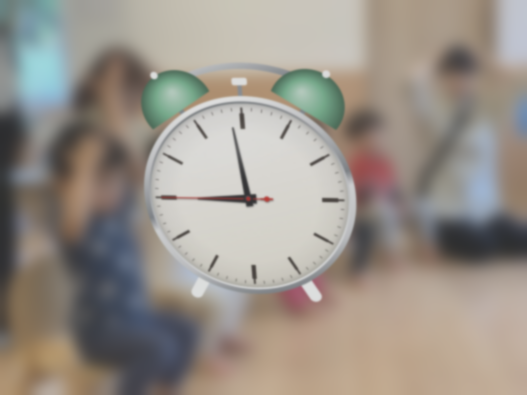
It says 8.58.45
